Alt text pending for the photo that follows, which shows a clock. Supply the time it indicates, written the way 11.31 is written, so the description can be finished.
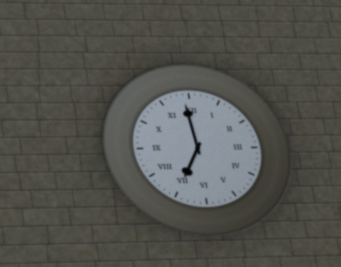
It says 6.59
